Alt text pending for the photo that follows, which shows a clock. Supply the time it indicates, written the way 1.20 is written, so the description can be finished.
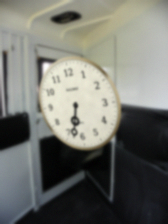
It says 6.33
